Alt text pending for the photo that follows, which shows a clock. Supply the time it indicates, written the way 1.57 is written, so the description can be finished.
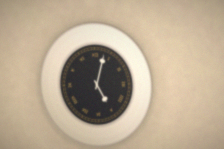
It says 5.03
